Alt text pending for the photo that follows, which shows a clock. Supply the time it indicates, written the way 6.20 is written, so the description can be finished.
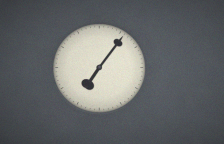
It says 7.06
